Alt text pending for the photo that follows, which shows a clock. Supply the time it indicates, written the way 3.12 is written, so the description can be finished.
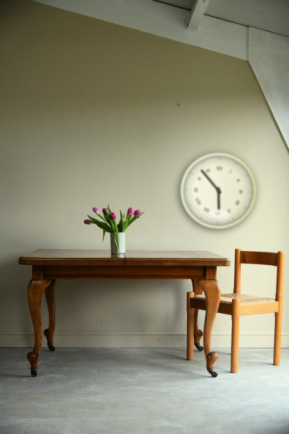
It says 5.53
